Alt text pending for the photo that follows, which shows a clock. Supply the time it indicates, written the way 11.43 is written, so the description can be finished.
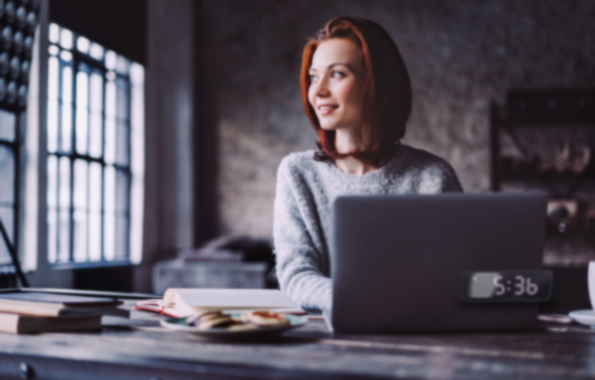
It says 5.36
